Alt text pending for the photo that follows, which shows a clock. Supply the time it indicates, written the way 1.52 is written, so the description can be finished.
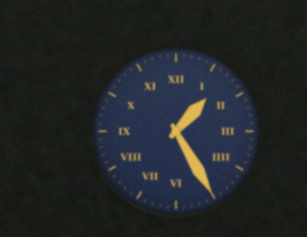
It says 1.25
